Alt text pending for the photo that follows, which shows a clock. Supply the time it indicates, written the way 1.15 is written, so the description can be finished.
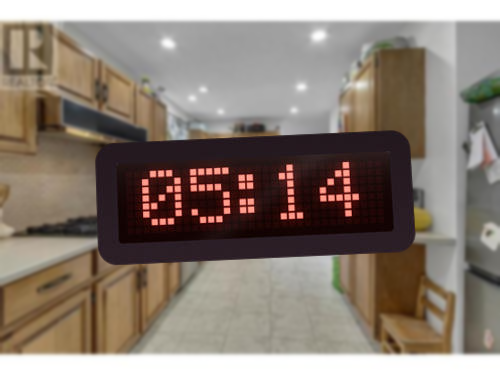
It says 5.14
